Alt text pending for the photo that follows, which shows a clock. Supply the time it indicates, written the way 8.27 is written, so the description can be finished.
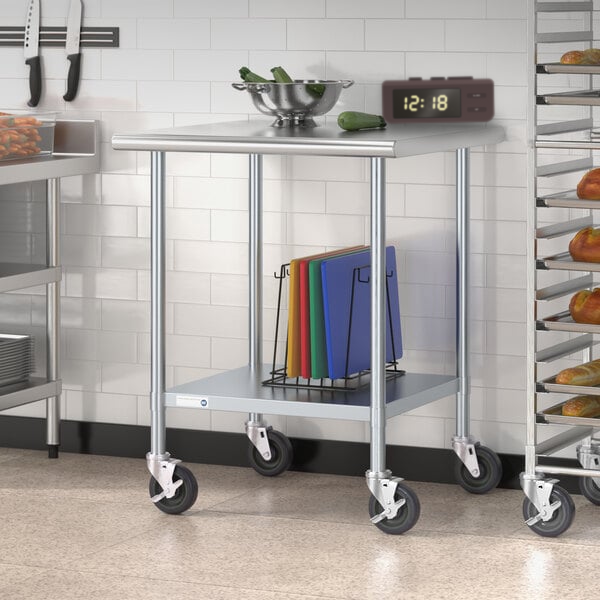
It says 12.18
